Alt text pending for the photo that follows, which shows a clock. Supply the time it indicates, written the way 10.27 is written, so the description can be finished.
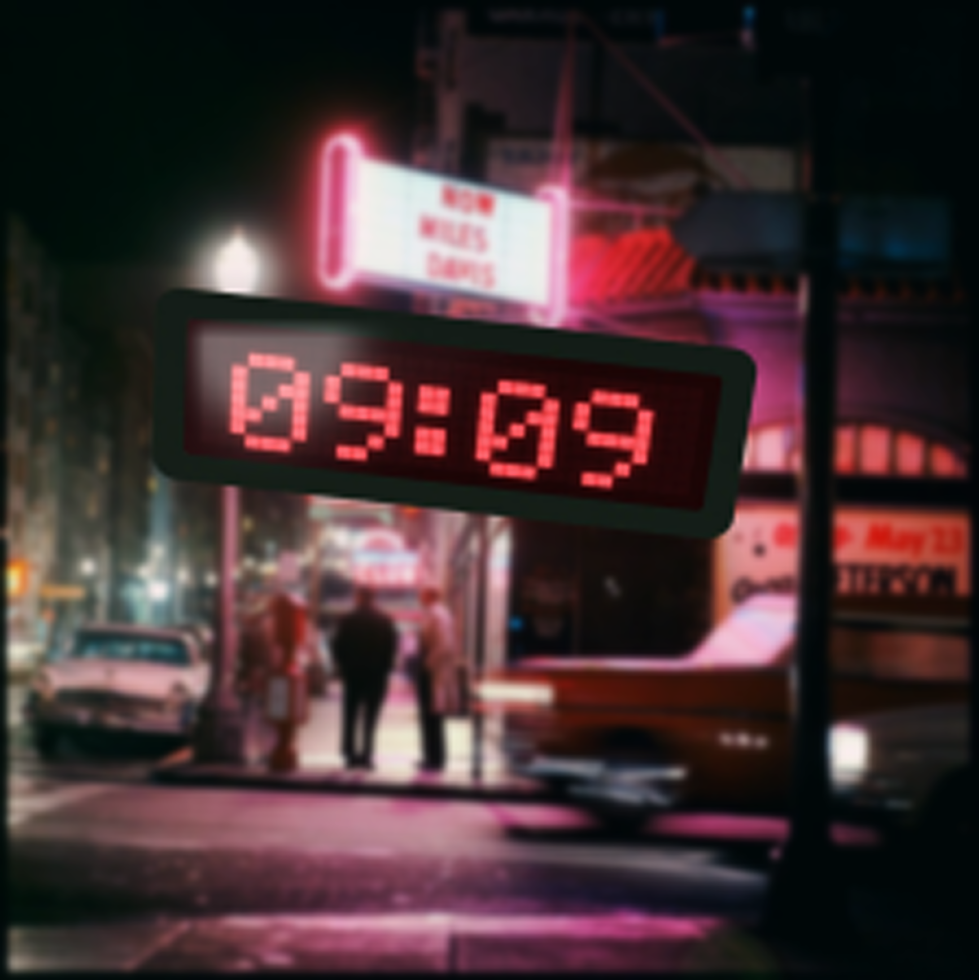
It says 9.09
